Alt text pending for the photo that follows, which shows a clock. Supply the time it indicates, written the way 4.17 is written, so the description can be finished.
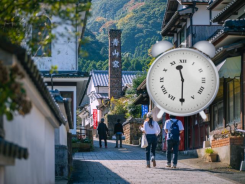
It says 11.30
